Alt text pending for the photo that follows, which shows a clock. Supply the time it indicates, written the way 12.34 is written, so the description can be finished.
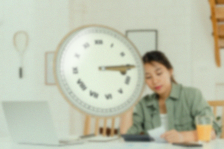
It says 3.15
